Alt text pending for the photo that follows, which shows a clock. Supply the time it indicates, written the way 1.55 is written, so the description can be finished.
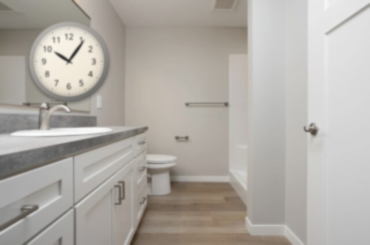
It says 10.06
